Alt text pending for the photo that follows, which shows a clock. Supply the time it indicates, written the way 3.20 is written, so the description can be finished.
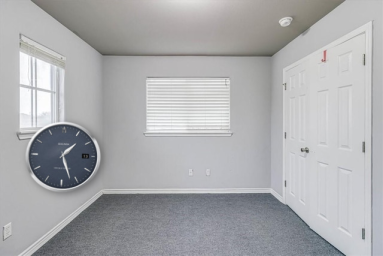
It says 1.27
